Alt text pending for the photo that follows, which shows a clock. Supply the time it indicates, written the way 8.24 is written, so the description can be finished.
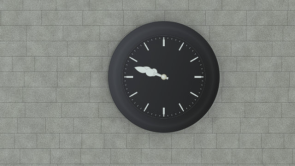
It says 9.48
